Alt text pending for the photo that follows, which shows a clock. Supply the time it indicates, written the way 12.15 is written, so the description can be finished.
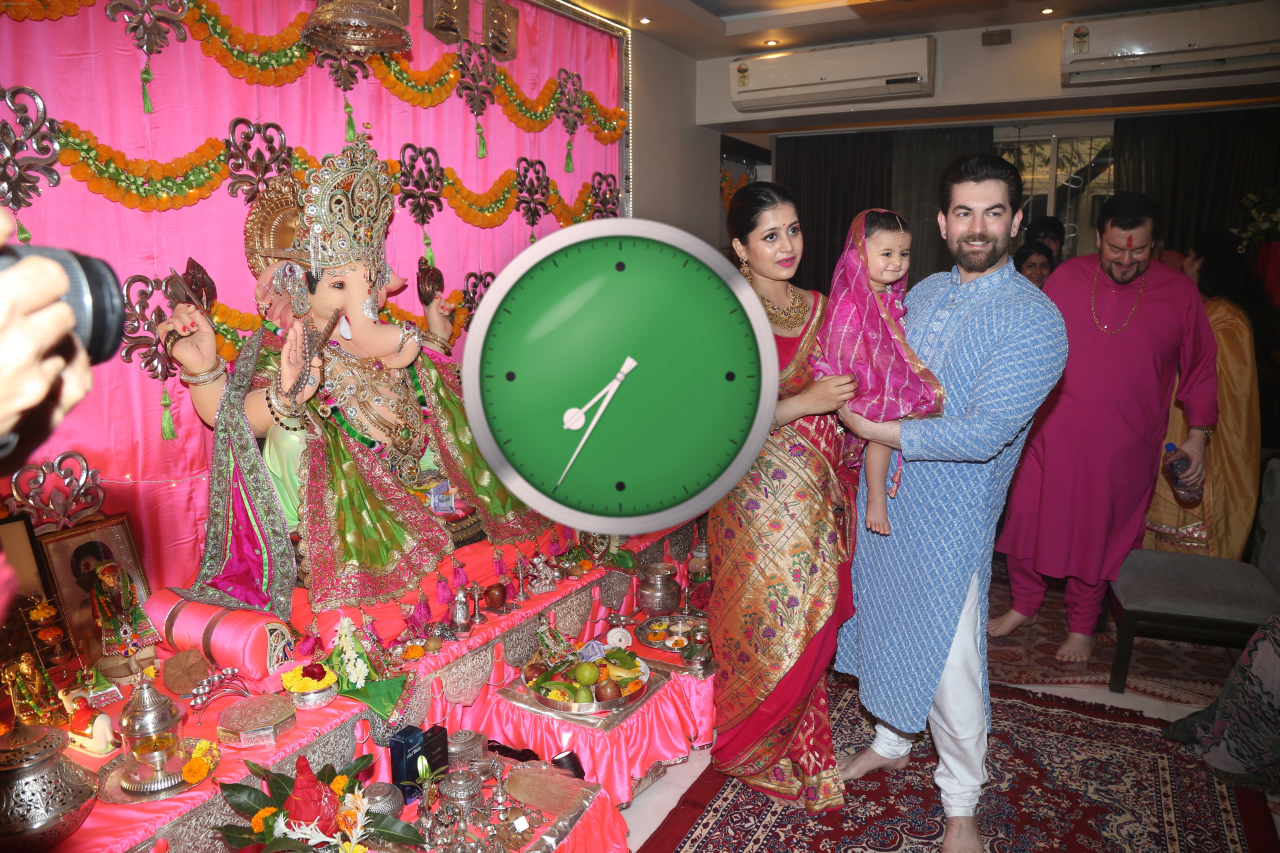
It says 7.35
